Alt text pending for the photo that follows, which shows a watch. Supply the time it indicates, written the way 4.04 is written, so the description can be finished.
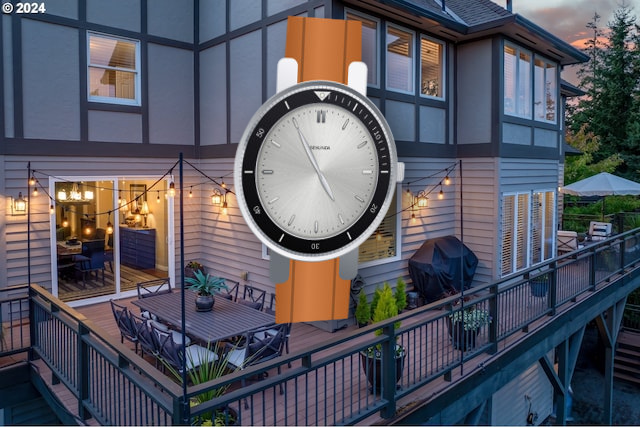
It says 4.55
